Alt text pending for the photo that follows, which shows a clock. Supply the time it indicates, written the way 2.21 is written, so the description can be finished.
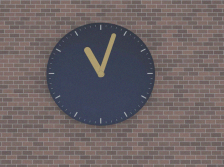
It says 11.03
